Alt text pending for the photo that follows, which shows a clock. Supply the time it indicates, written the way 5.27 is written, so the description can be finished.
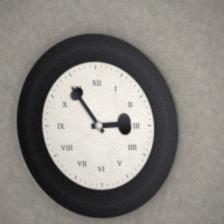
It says 2.54
